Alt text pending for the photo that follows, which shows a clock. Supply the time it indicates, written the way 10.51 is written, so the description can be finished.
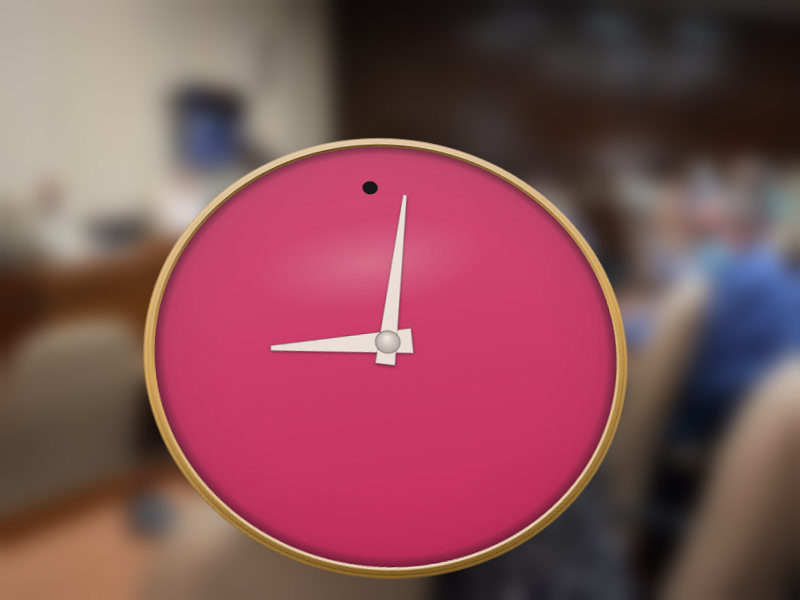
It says 9.02
